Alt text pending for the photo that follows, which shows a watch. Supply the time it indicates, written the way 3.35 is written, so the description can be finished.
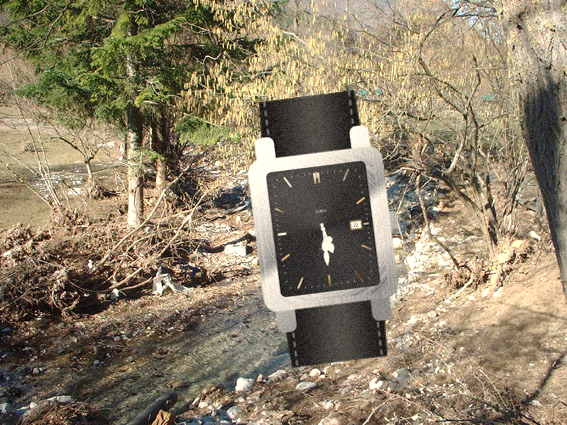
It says 5.30
